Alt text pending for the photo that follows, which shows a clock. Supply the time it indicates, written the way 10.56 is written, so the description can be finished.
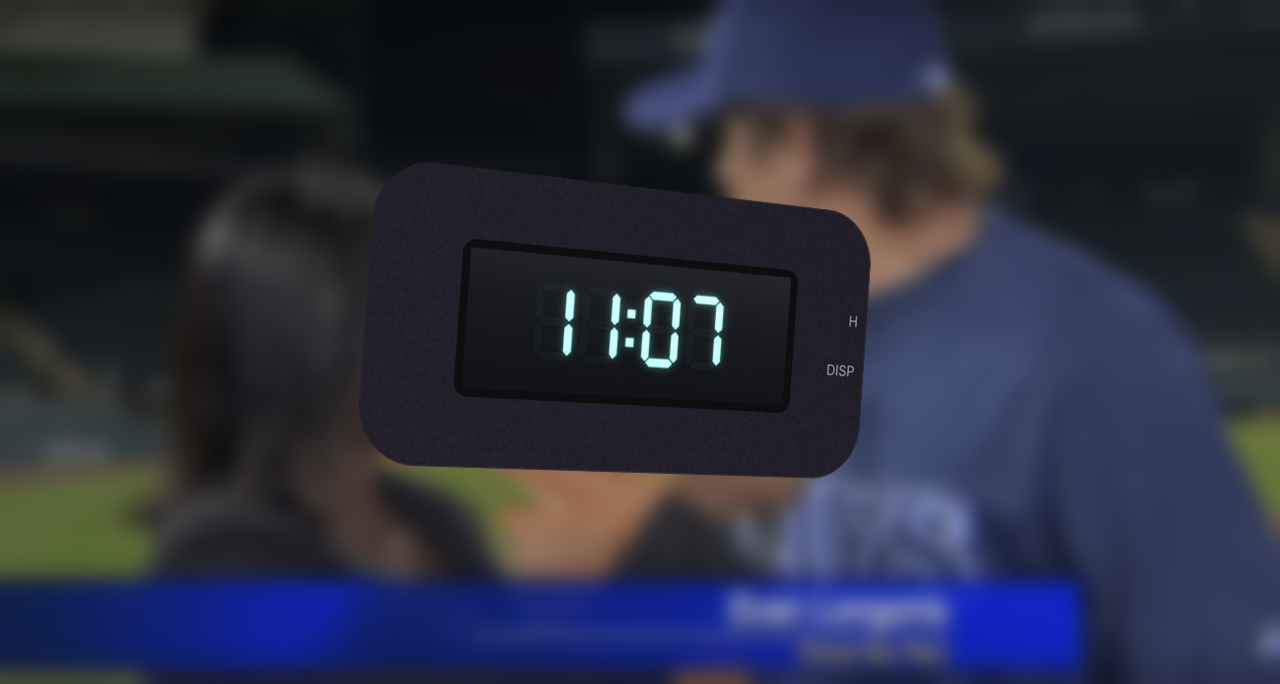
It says 11.07
